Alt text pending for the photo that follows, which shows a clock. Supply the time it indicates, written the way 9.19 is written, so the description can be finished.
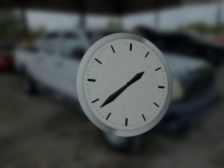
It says 1.38
